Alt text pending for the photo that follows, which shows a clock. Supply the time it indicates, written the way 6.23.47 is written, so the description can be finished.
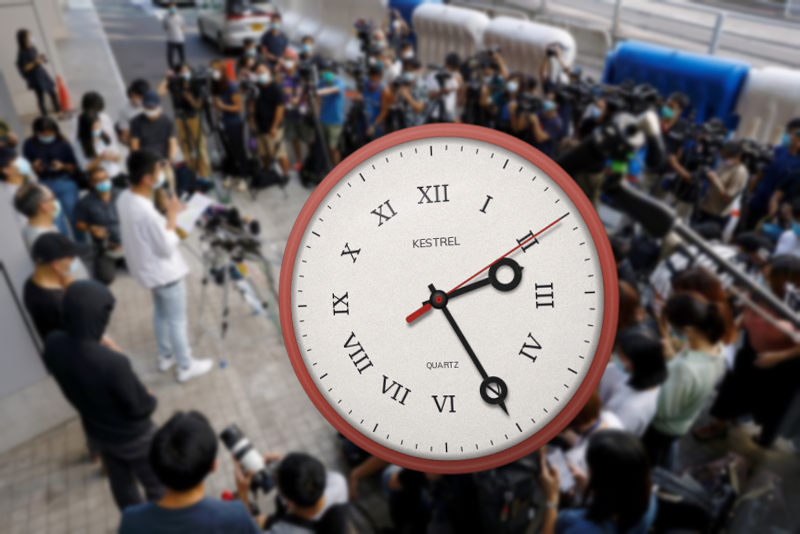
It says 2.25.10
